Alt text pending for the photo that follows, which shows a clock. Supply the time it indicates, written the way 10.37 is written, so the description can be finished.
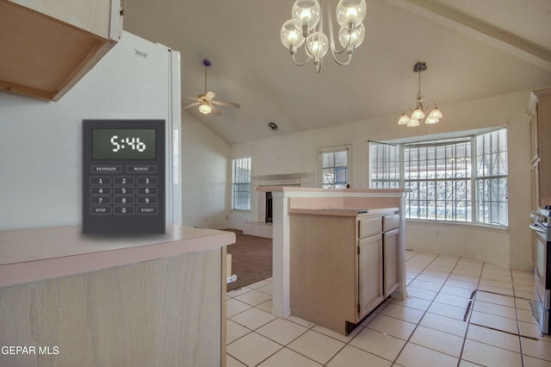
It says 5.46
